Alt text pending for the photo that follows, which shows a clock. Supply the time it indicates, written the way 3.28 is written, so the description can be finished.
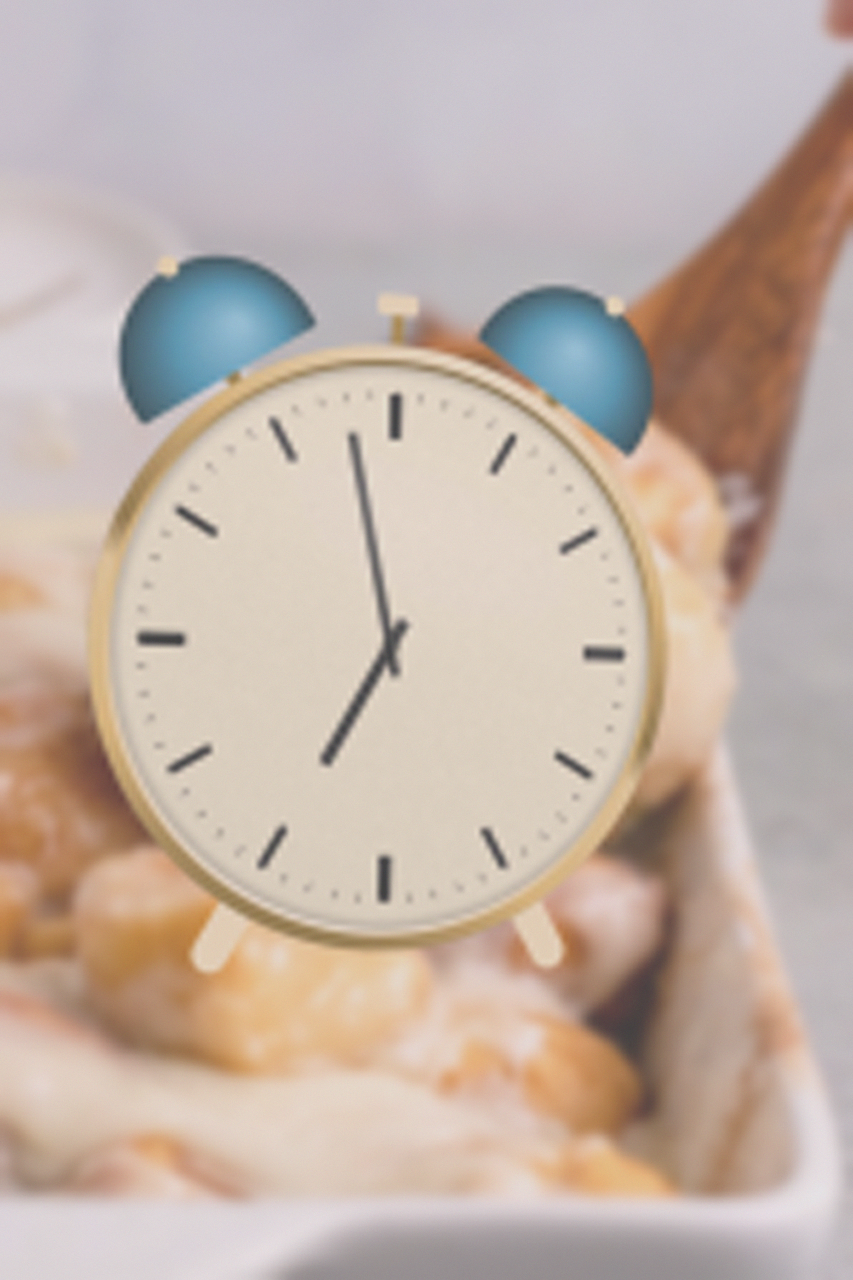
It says 6.58
